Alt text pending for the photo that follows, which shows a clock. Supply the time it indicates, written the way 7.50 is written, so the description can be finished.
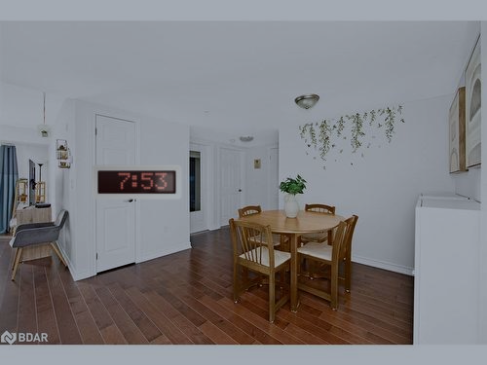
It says 7.53
